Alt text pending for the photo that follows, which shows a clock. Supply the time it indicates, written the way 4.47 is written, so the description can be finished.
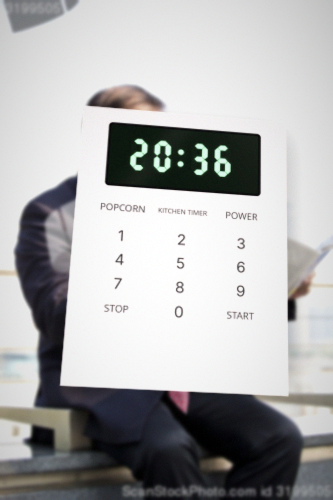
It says 20.36
